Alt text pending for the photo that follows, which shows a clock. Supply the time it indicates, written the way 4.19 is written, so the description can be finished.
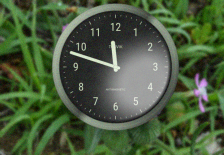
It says 11.48
